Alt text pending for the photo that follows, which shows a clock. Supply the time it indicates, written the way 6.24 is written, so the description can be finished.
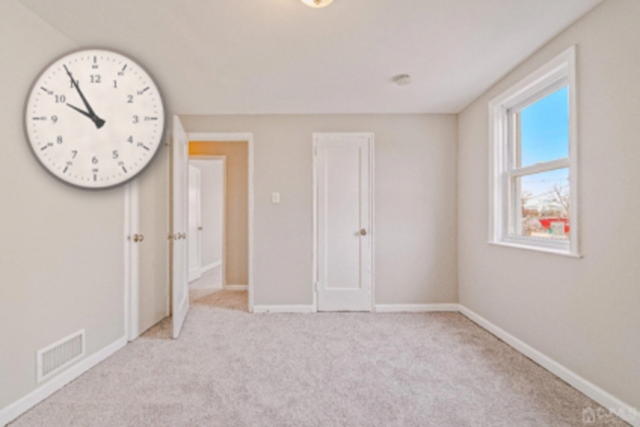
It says 9.55
